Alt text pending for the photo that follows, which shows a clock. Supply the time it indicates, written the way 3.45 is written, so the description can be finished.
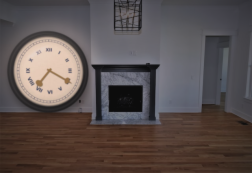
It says 7.20
